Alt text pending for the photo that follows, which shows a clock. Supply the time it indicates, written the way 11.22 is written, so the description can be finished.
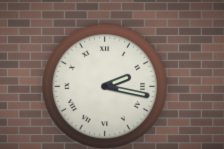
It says 2.17
